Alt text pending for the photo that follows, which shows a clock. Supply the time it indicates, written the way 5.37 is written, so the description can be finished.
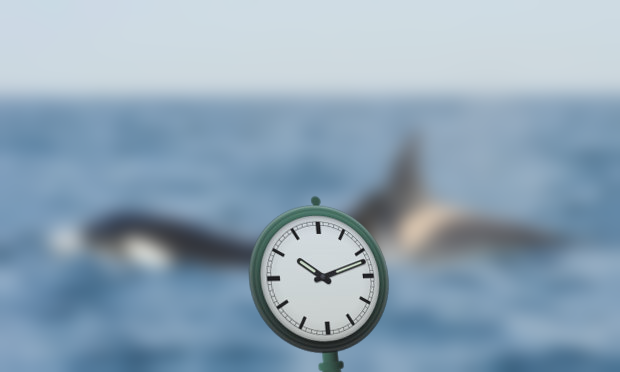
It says 10.12
